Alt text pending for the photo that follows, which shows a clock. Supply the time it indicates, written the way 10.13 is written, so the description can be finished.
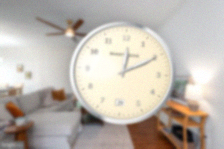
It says 12.10
